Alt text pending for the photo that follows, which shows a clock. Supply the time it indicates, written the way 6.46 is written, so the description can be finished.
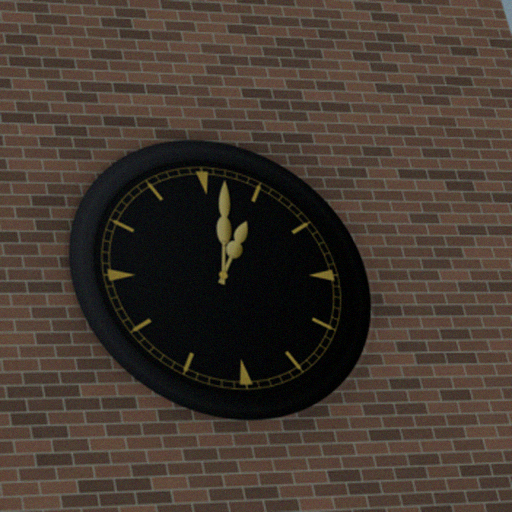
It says 1.02
